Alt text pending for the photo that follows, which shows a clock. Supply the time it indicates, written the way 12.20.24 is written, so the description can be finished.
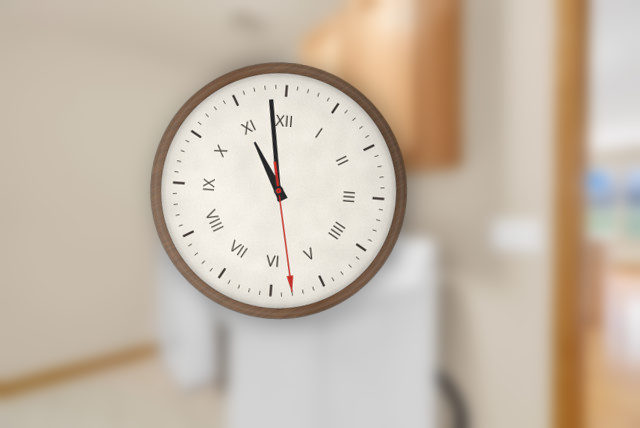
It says 10.58.28
